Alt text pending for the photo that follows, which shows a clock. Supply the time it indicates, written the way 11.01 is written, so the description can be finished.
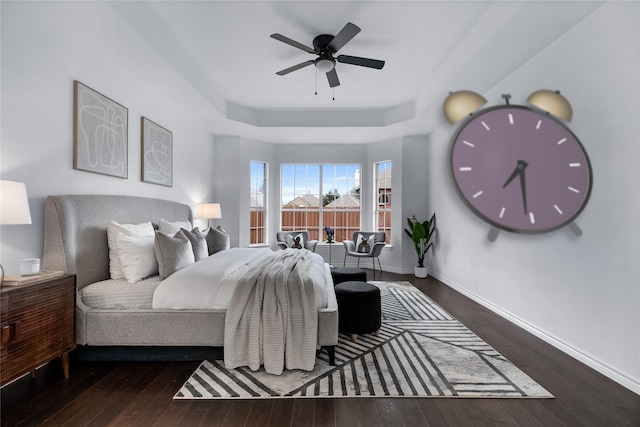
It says 7.31
